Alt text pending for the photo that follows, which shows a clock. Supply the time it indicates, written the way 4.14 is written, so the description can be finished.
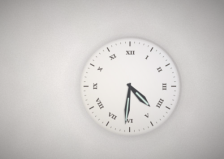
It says 4.31
